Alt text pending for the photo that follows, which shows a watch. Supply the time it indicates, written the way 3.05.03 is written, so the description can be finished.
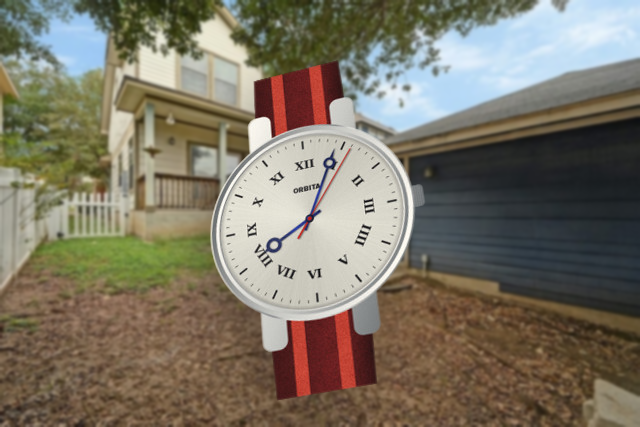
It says 8.04.06
